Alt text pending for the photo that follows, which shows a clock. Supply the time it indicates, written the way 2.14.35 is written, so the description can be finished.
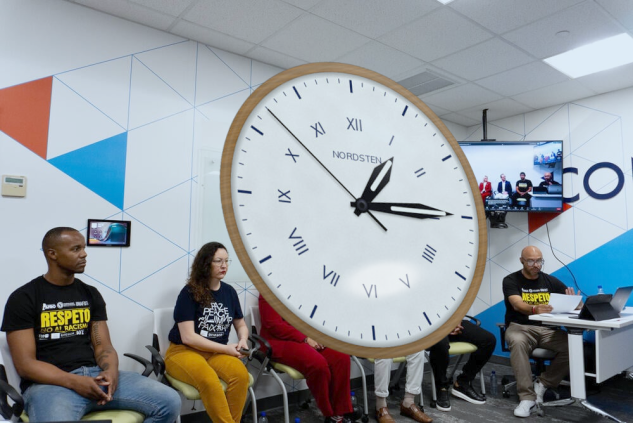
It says 1.14.52
